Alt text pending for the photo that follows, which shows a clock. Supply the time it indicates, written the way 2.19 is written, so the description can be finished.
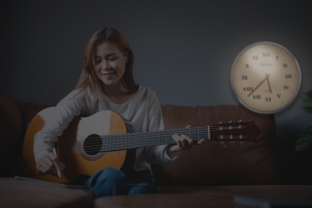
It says 5.38
